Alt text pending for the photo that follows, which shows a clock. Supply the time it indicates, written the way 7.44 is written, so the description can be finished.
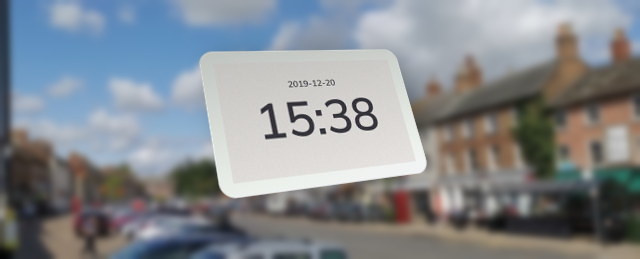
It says 15.38
